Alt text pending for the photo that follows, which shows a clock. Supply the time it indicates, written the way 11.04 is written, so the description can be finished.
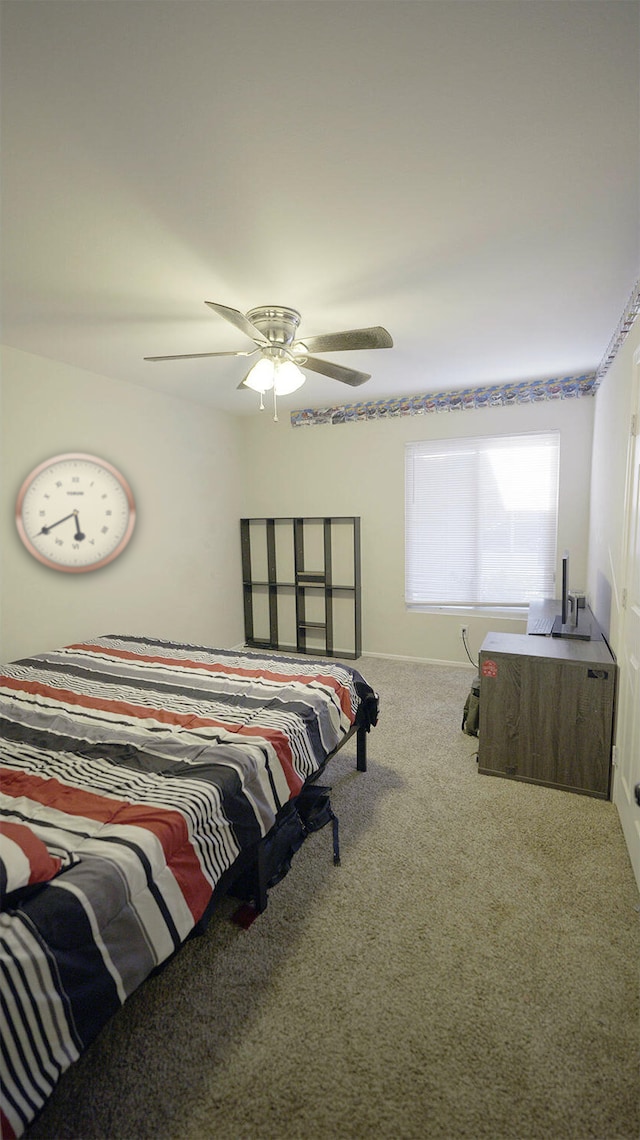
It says 5.40
